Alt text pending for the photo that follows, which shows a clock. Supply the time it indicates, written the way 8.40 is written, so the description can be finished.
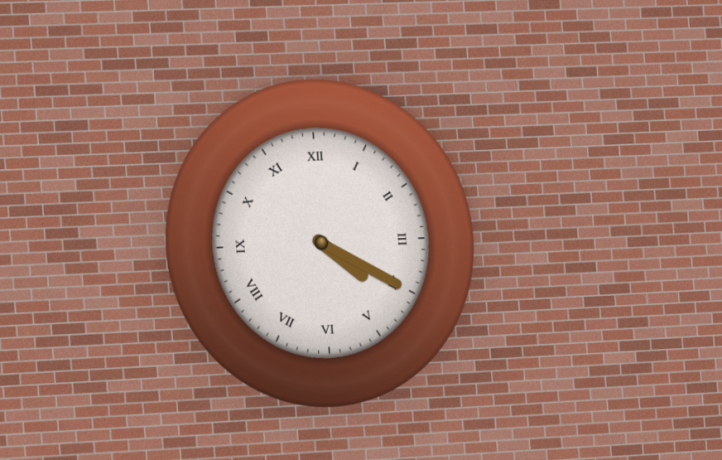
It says 4.20
